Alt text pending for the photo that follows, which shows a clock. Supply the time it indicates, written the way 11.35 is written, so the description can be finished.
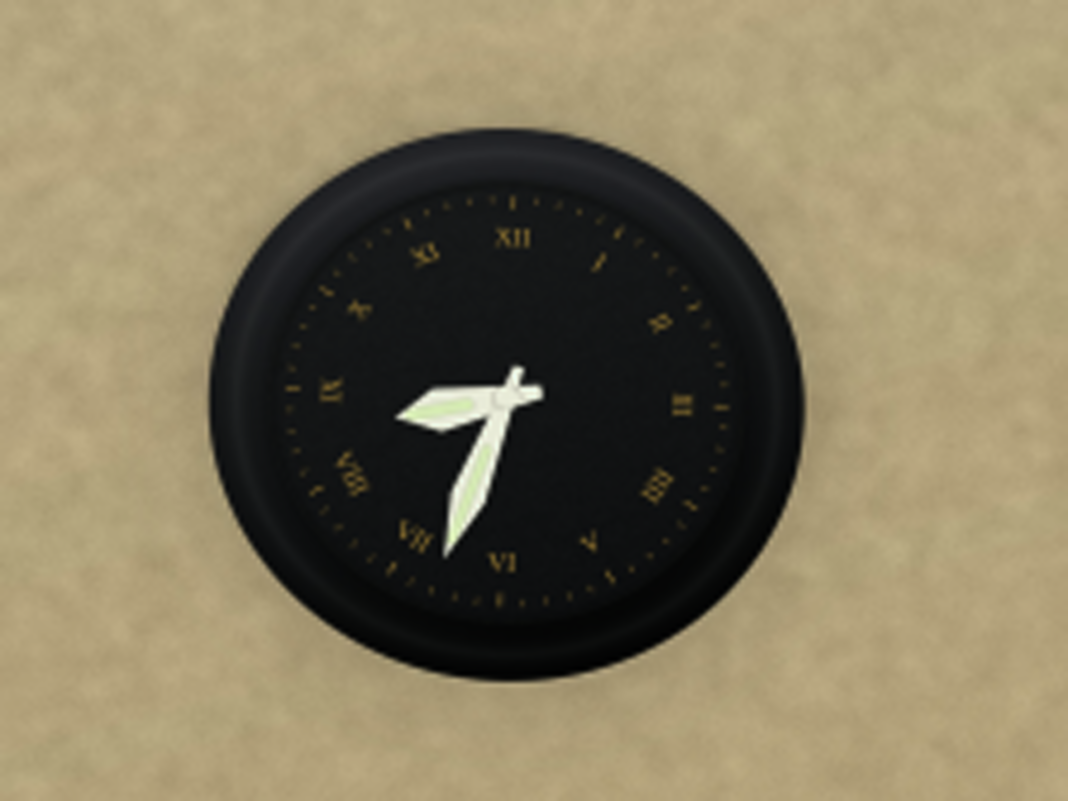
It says 8.33
